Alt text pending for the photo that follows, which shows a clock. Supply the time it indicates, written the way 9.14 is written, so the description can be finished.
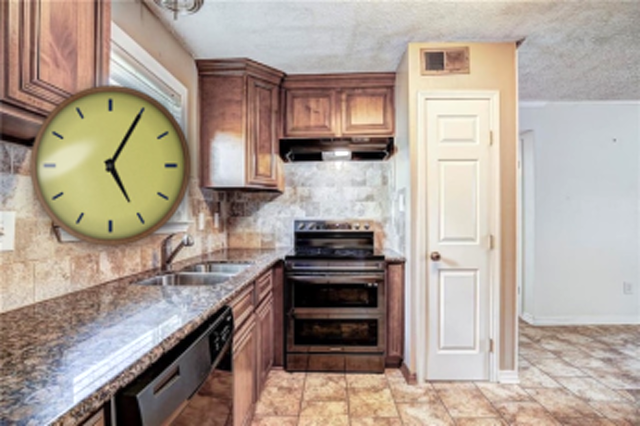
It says 5.05
